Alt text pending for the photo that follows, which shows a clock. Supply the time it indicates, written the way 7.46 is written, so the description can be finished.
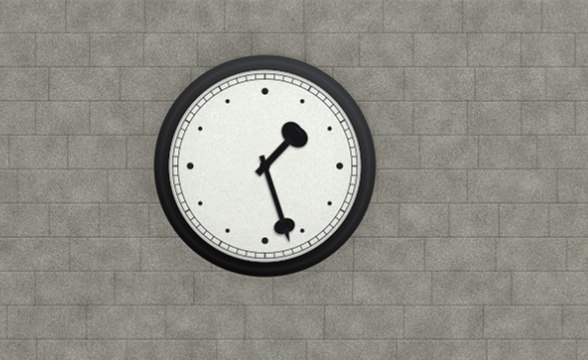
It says 1.27
